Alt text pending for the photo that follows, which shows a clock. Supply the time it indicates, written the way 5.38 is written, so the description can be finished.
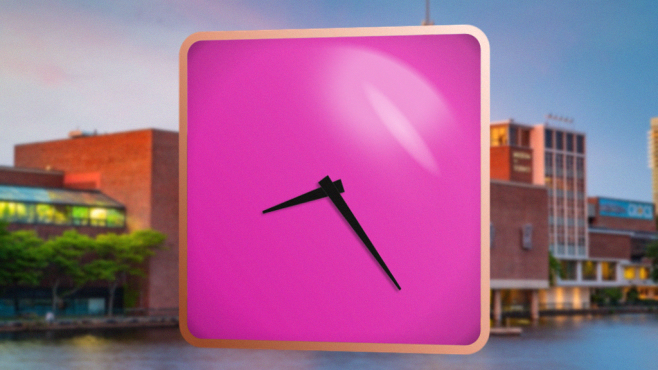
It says 8.24
